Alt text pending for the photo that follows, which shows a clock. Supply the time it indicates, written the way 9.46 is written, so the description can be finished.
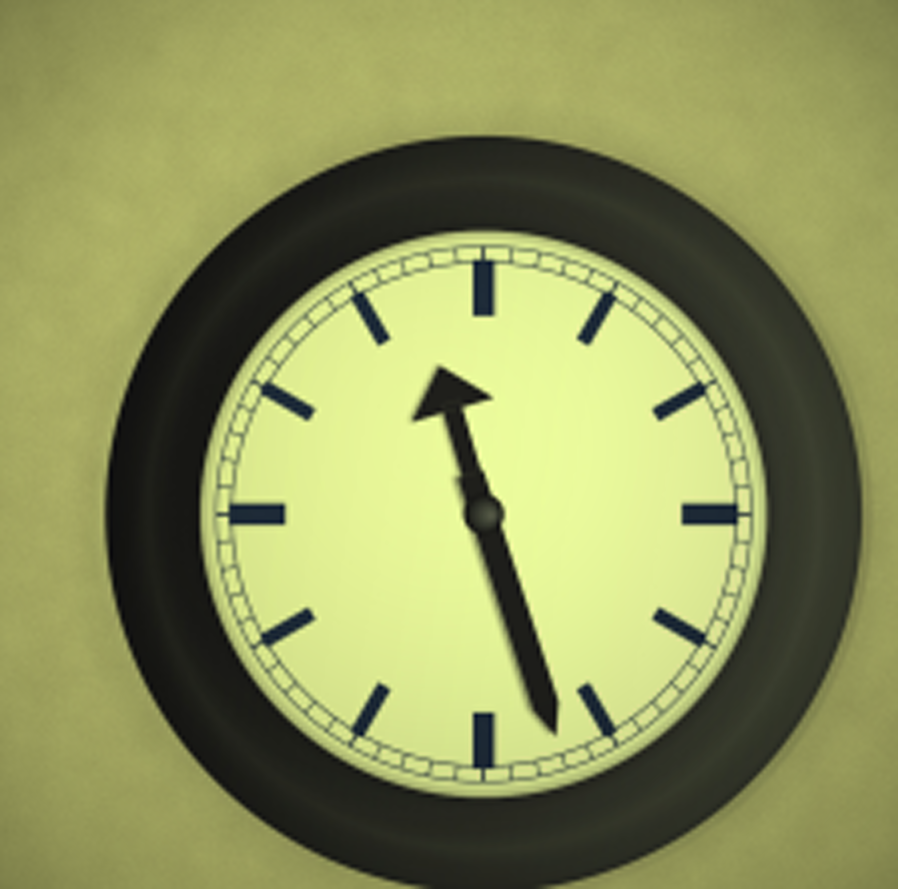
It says 11.27
